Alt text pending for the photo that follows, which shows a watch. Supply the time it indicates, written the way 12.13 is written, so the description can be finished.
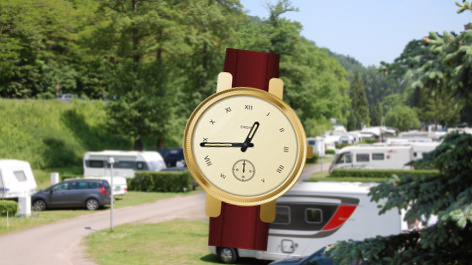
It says 12.44
